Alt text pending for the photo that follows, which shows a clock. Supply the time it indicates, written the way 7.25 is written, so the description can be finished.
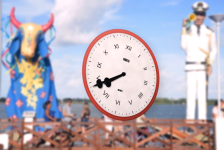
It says 7.39
